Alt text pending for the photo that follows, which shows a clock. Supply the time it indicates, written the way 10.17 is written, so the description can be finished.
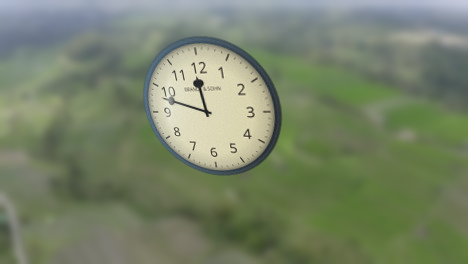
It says 11.48
